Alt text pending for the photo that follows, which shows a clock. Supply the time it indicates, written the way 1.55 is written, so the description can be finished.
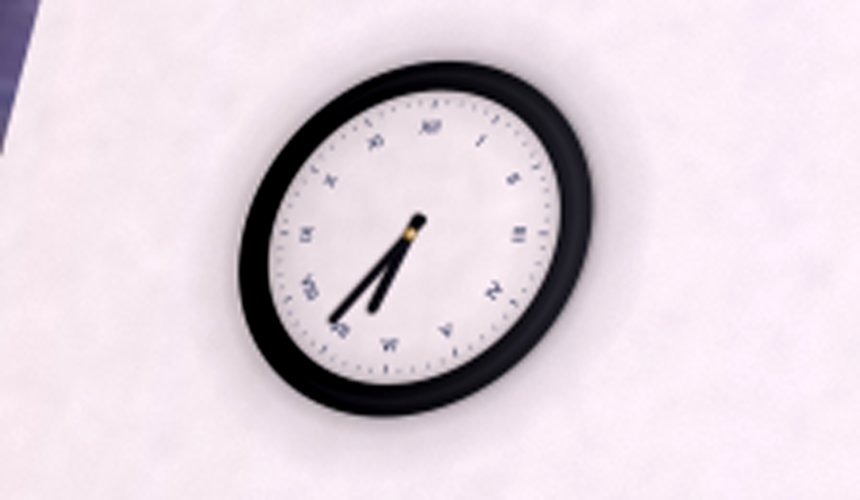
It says 6.36
